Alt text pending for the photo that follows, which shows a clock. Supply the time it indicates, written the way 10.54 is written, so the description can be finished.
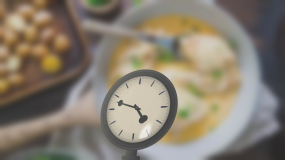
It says 4.48
